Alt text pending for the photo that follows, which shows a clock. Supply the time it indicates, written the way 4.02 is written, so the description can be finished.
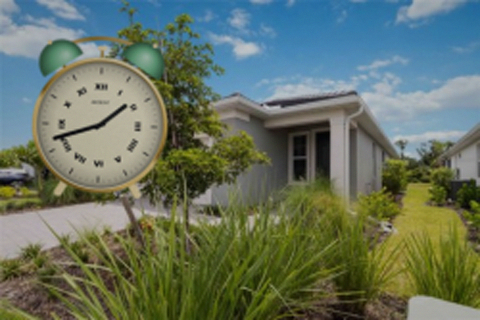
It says 1.42
